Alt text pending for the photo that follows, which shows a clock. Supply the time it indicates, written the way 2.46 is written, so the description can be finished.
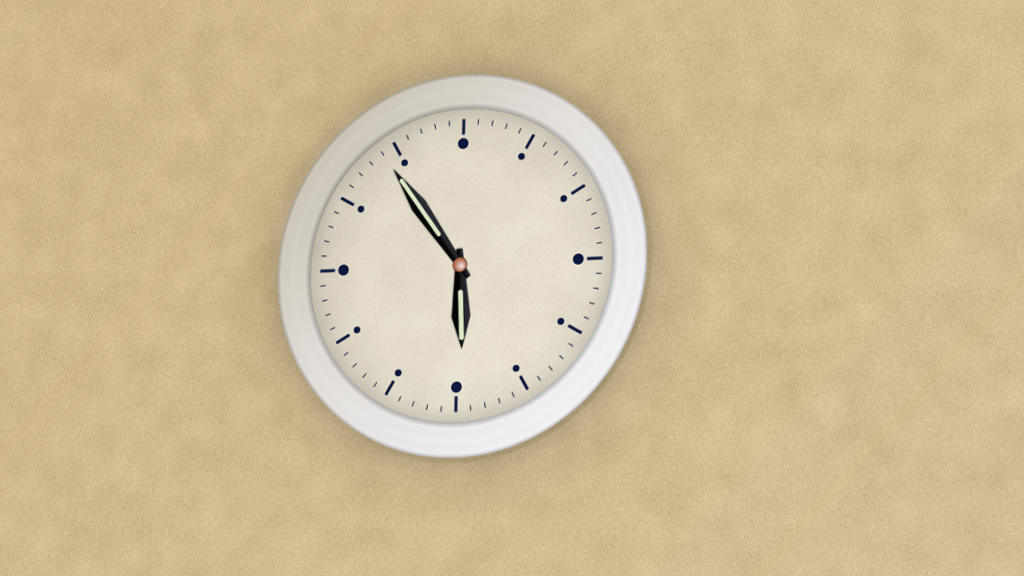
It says 5.54
